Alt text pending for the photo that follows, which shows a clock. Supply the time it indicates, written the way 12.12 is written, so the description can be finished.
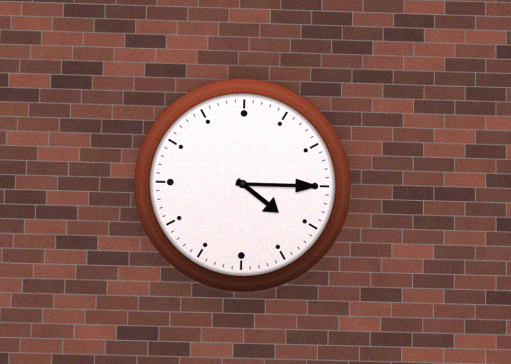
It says 4.15
